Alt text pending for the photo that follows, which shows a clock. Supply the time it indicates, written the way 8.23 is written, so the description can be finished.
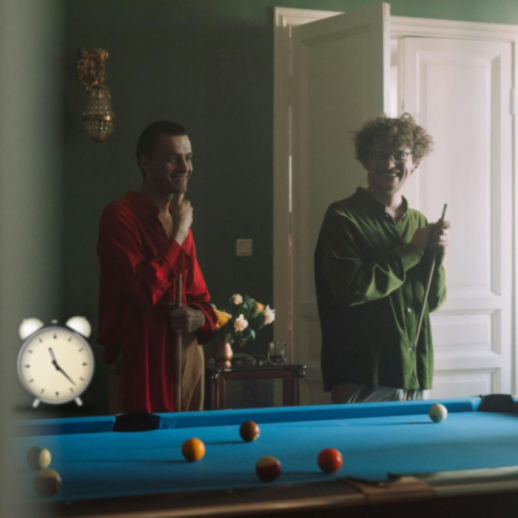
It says 11.23
